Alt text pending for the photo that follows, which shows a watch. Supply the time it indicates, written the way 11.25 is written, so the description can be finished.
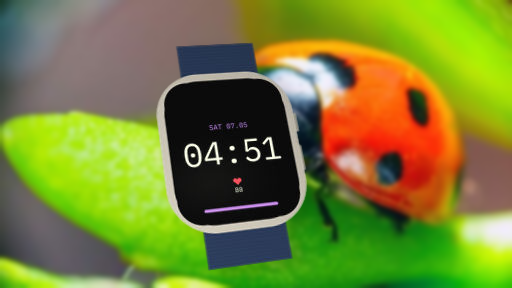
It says 4.51
